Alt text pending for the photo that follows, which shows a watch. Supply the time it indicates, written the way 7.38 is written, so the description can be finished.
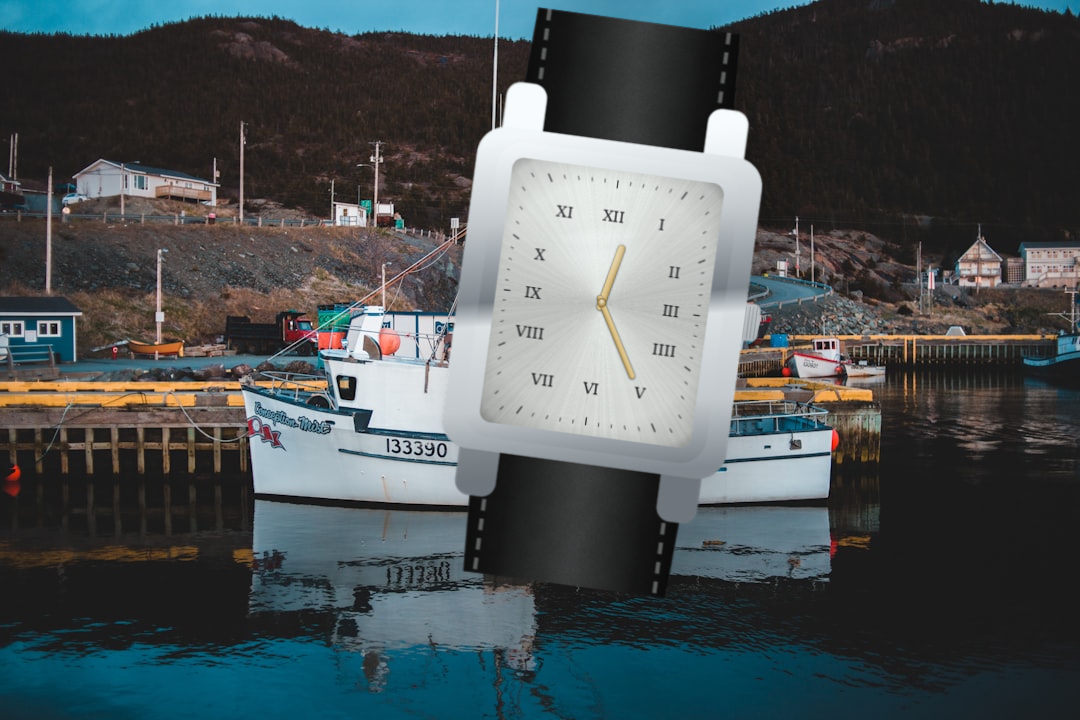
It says 12.25
